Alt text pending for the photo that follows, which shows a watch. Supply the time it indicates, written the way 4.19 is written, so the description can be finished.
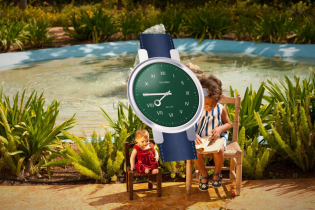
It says 7.45
